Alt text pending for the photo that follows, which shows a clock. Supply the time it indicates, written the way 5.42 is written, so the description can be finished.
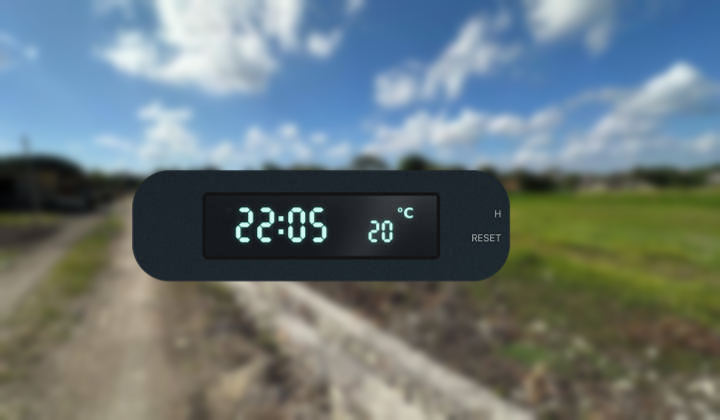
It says 22.05
